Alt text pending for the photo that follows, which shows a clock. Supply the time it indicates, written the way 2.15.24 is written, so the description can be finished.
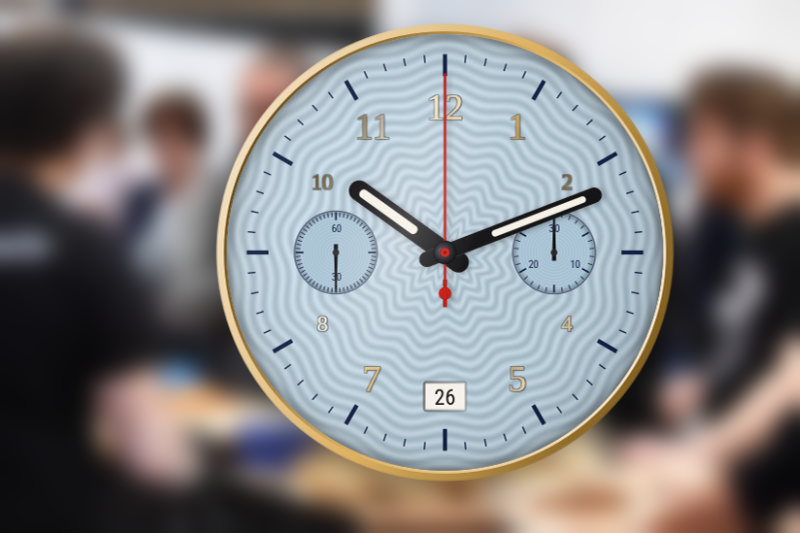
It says 10.11.30
